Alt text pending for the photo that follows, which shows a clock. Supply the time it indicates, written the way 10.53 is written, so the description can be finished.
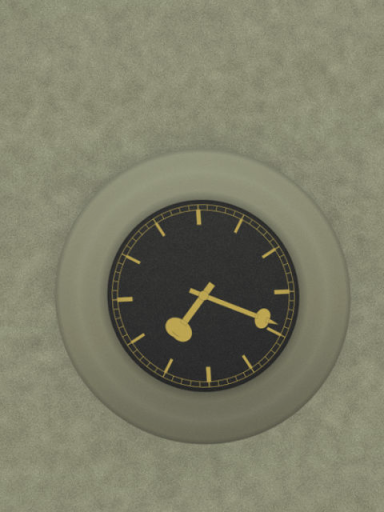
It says 7.19
